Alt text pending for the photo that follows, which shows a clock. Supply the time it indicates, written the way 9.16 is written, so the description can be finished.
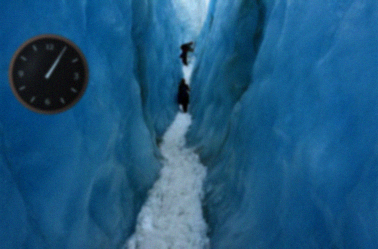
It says 1.05
